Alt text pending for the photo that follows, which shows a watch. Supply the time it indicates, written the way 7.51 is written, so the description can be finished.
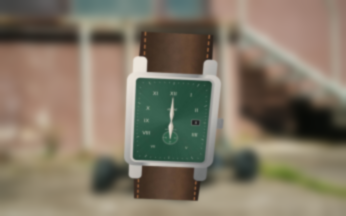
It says 6.00
